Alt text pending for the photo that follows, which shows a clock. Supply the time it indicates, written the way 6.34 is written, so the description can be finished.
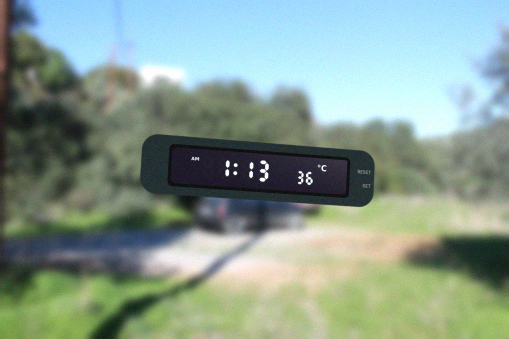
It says 1.13
